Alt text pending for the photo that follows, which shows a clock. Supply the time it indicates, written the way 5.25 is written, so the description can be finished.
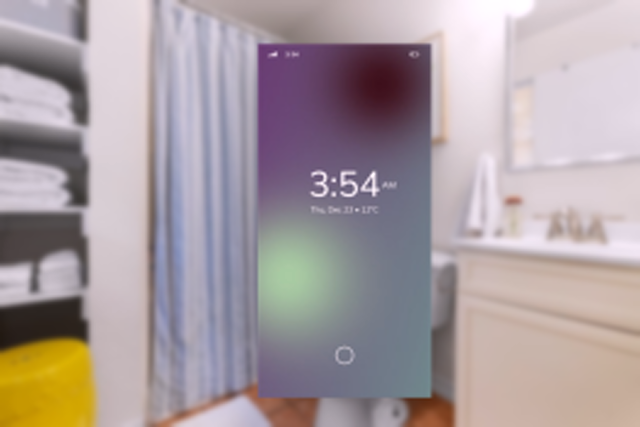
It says 3.54
